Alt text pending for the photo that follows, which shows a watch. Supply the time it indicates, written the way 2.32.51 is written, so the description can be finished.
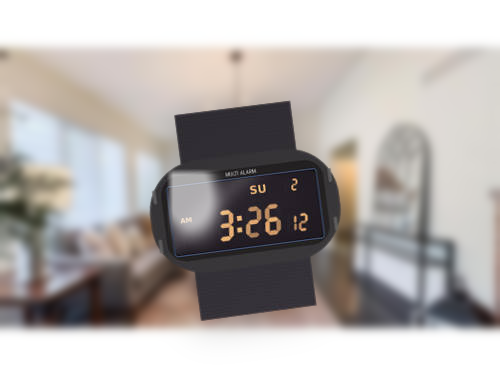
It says 3.26.12
